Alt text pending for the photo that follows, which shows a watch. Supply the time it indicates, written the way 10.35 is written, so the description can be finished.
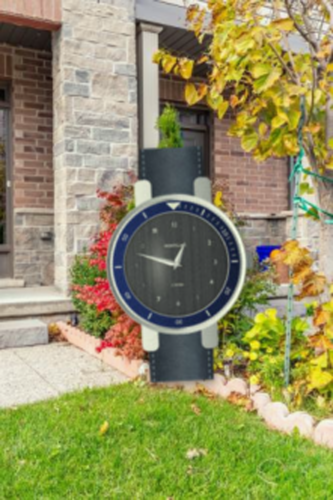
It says 12.48
